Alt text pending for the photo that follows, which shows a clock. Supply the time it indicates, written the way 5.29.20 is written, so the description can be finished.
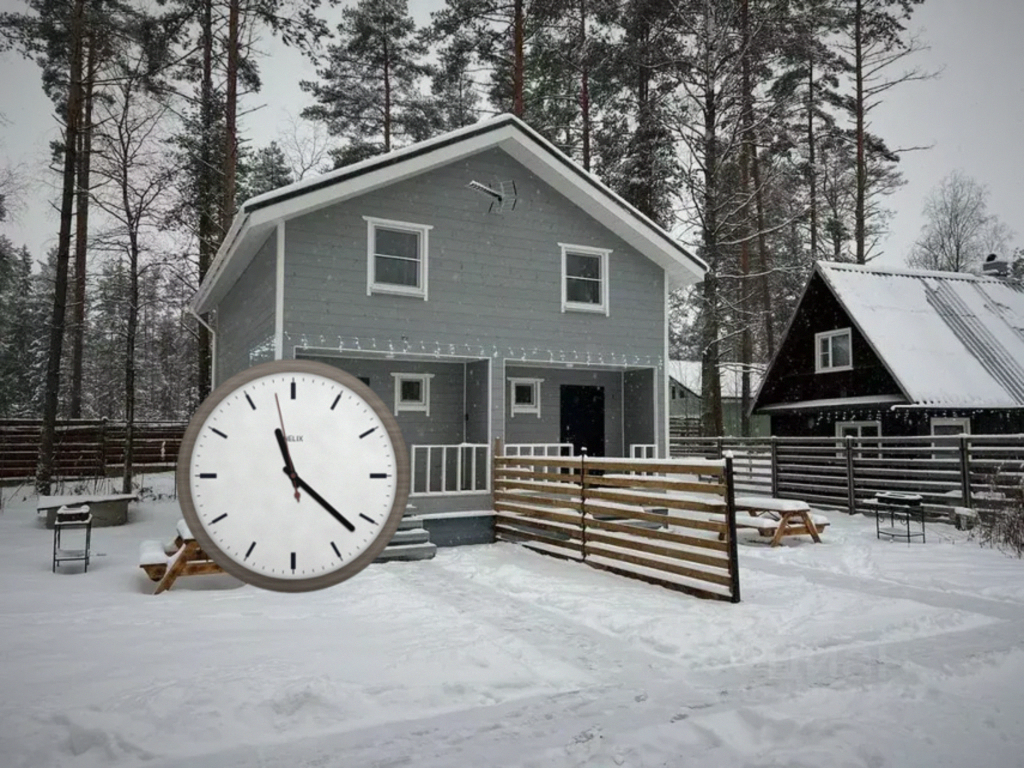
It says 11.21.58
